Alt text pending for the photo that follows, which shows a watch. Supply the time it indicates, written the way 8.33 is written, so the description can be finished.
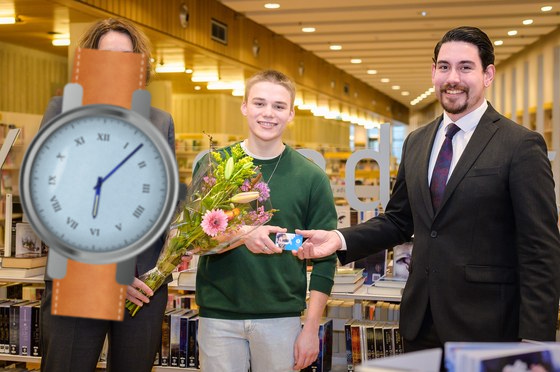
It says 6.07
